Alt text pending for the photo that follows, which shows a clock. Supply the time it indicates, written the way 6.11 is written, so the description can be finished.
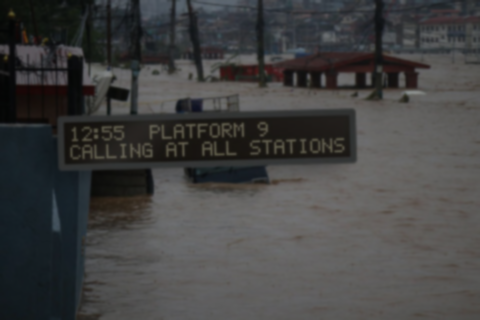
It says 12.55
